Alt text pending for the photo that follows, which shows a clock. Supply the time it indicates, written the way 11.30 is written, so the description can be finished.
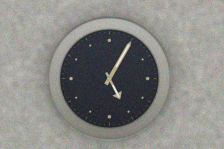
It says 5.05
